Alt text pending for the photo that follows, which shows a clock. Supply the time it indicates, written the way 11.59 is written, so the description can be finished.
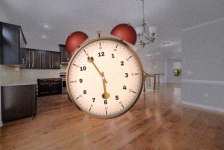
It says 5.55
